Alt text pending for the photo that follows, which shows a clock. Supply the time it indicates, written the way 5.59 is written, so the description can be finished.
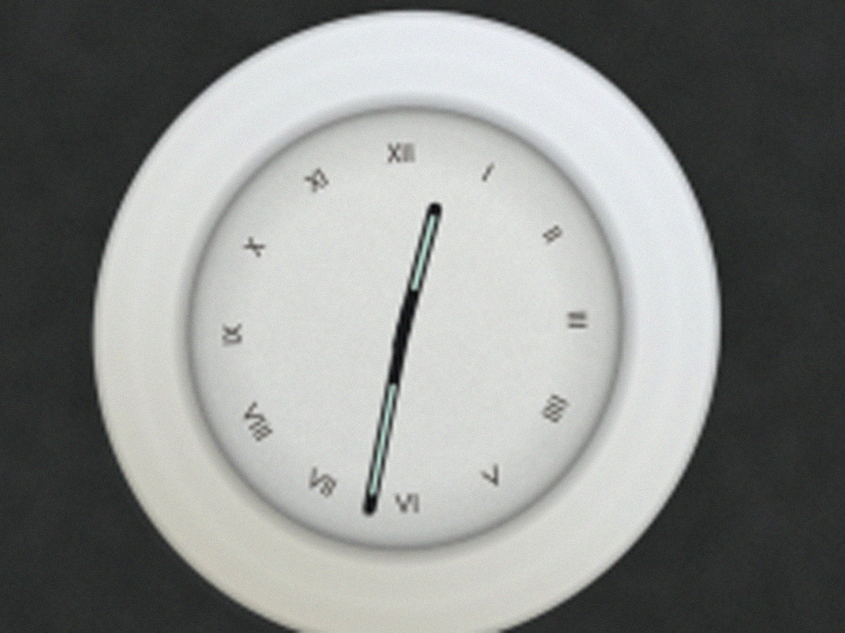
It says 12.32
